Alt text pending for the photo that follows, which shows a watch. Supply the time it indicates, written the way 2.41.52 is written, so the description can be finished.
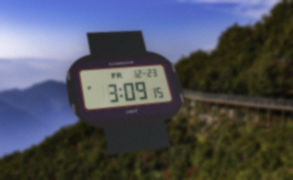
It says 3.09.15
